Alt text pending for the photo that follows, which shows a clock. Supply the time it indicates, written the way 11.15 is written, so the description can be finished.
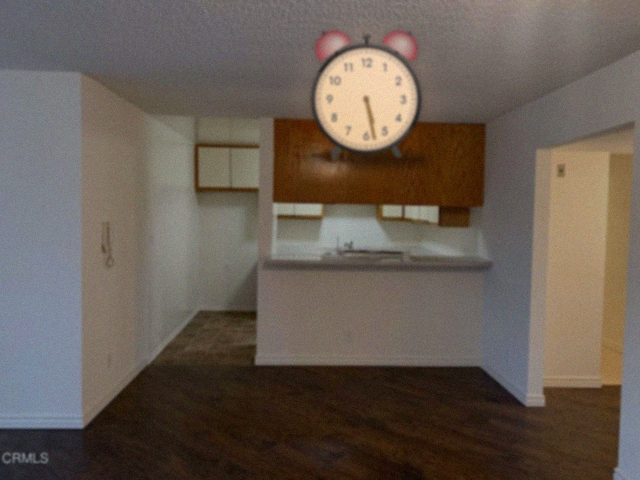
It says 5.28
